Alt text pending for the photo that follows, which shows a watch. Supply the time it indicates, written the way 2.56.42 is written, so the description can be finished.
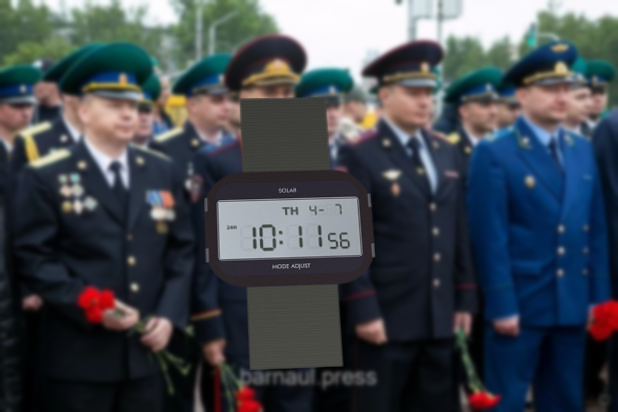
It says 10.11.56
